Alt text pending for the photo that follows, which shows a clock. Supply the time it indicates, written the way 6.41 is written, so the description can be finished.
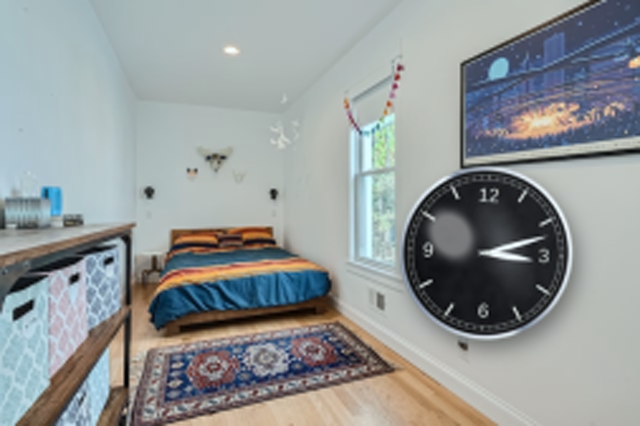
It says 3.12
